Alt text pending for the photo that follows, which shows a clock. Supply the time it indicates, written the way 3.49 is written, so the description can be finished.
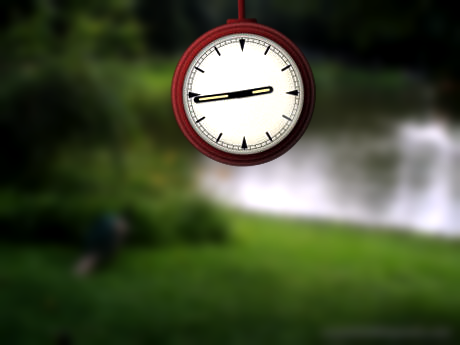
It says 2.44
